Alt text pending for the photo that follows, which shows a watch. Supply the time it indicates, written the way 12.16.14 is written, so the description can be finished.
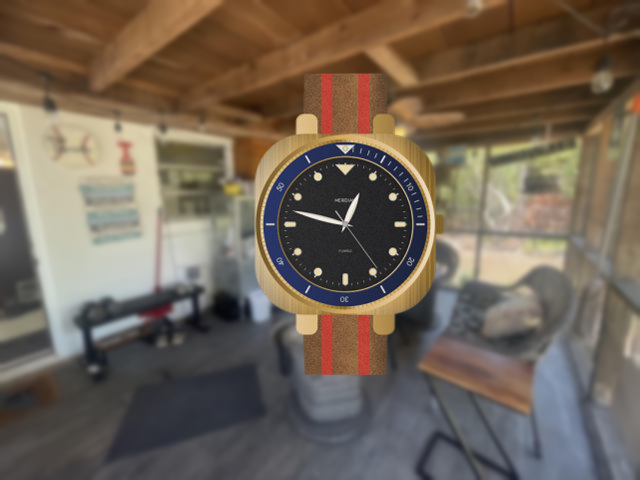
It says 12.47.24
